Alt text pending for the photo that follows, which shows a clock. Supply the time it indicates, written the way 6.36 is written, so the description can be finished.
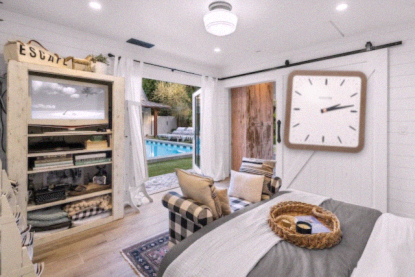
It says 2.13
